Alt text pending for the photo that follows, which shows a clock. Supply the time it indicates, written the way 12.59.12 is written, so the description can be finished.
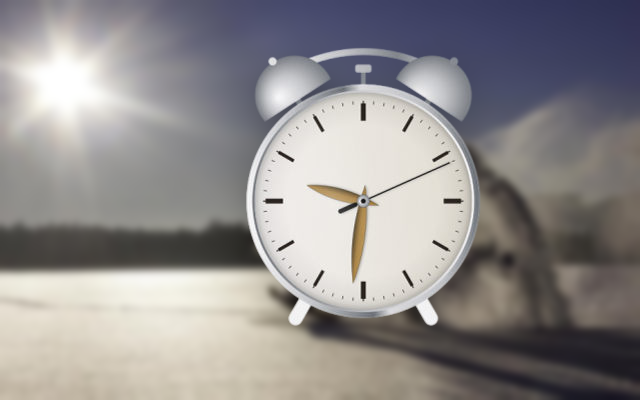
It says 9.31.11
